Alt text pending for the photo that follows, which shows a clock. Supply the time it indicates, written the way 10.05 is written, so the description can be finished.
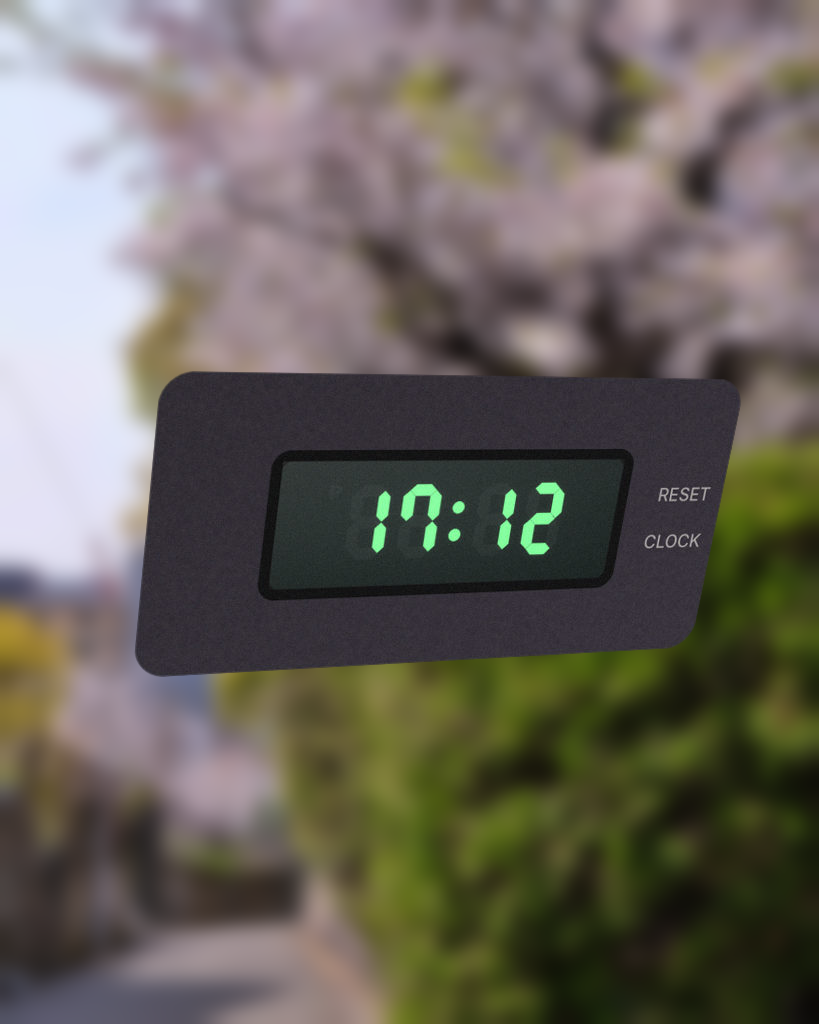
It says 17.12
